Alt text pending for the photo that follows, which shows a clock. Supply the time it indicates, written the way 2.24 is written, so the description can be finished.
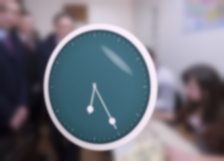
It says 6.25
